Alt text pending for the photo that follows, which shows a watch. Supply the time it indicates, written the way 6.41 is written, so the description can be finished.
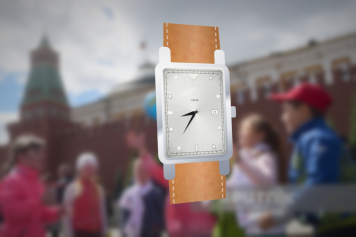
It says 8.36
